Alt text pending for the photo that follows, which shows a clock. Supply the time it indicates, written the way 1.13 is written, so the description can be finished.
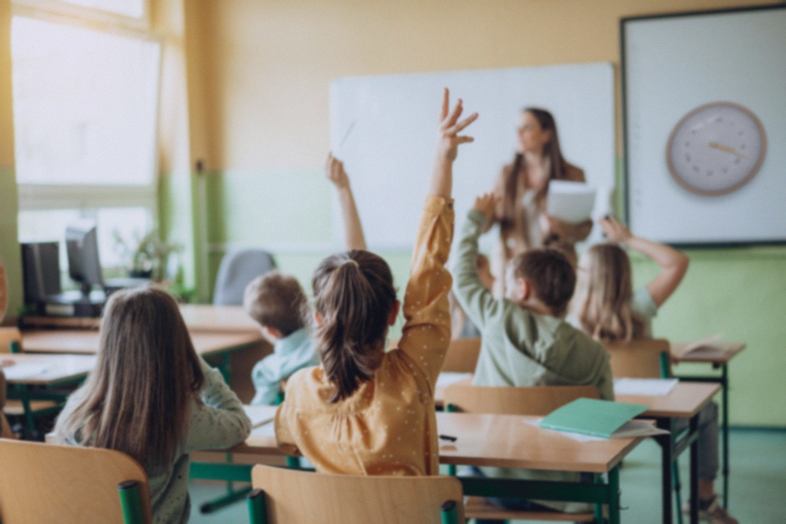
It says 3.18
